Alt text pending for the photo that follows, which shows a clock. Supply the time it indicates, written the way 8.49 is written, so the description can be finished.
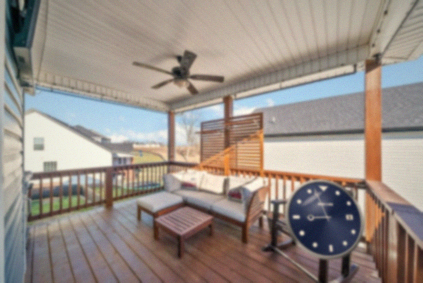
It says 8.57
